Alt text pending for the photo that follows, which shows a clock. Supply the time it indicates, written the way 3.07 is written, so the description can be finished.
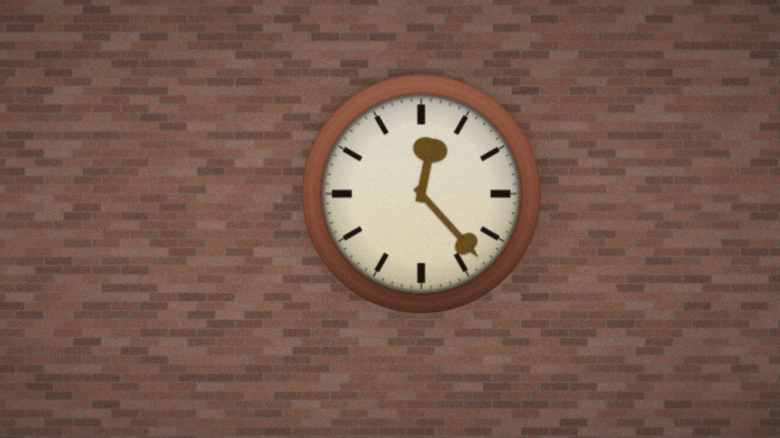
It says 12.23
